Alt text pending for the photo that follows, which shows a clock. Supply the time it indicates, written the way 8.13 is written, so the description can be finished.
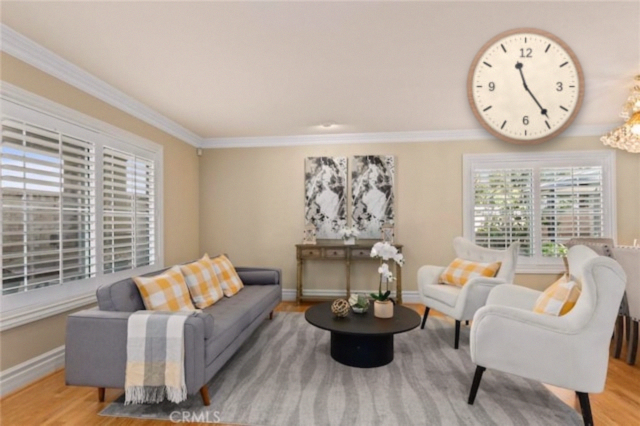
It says 11.24
